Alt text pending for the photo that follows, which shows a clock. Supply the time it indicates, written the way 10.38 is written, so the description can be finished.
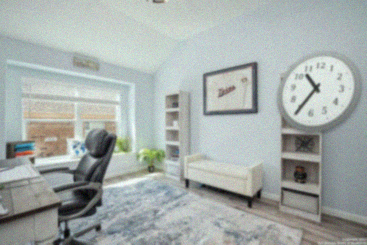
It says 10.35
